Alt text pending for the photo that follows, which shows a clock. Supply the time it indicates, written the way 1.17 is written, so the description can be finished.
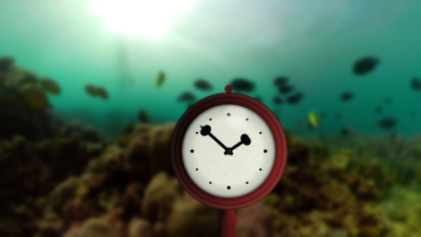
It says 1.52
